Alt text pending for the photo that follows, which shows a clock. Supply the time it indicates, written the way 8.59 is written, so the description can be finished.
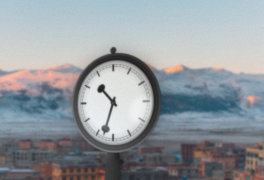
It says 10.33
